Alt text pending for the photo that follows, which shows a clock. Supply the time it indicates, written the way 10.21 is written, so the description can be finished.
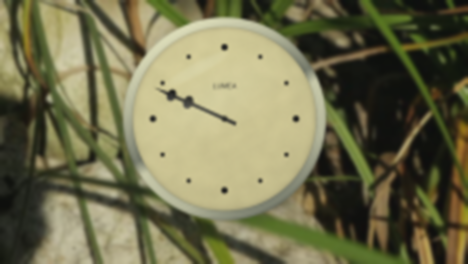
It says 9.49
